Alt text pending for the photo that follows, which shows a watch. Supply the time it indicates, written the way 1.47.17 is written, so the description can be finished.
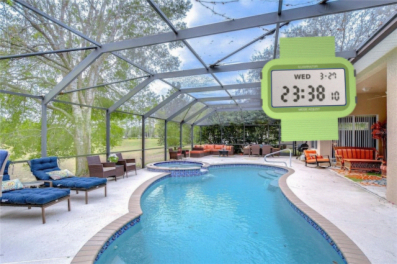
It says 23.38.10
